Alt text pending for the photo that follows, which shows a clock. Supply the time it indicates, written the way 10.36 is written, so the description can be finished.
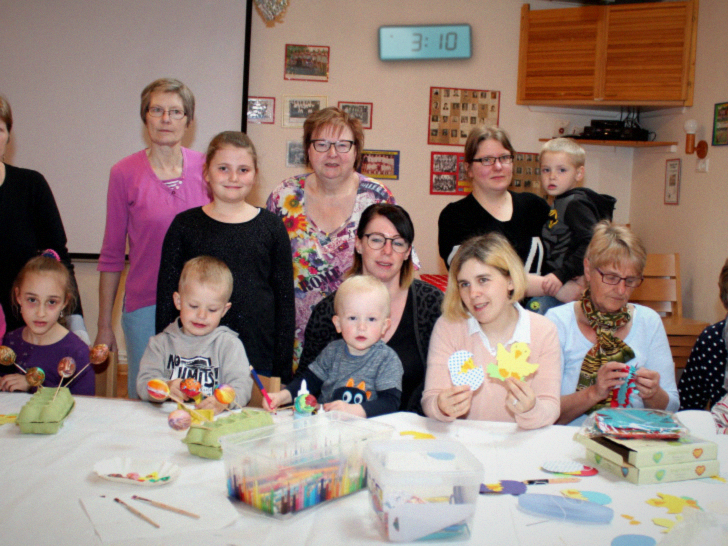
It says 3.10
